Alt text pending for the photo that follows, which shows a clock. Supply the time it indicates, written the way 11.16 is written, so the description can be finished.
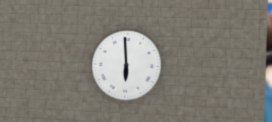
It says 5.59
